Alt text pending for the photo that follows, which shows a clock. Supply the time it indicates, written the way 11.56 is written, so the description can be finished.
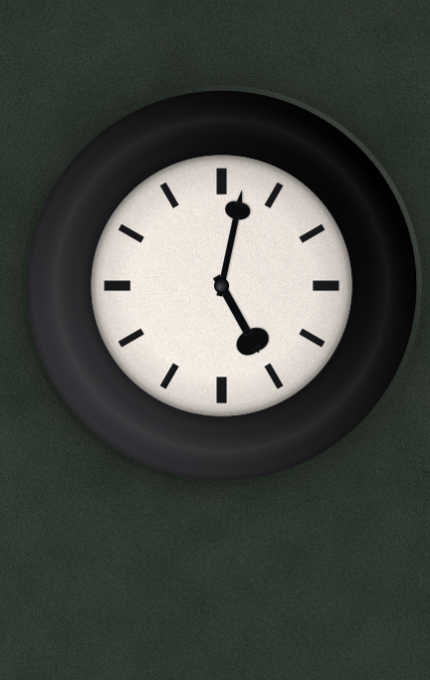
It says 5.02
